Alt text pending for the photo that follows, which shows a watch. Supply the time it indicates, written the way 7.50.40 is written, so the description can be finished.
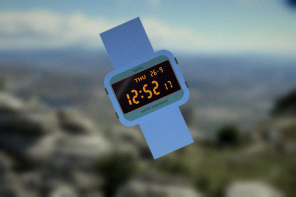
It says 12.52.17
